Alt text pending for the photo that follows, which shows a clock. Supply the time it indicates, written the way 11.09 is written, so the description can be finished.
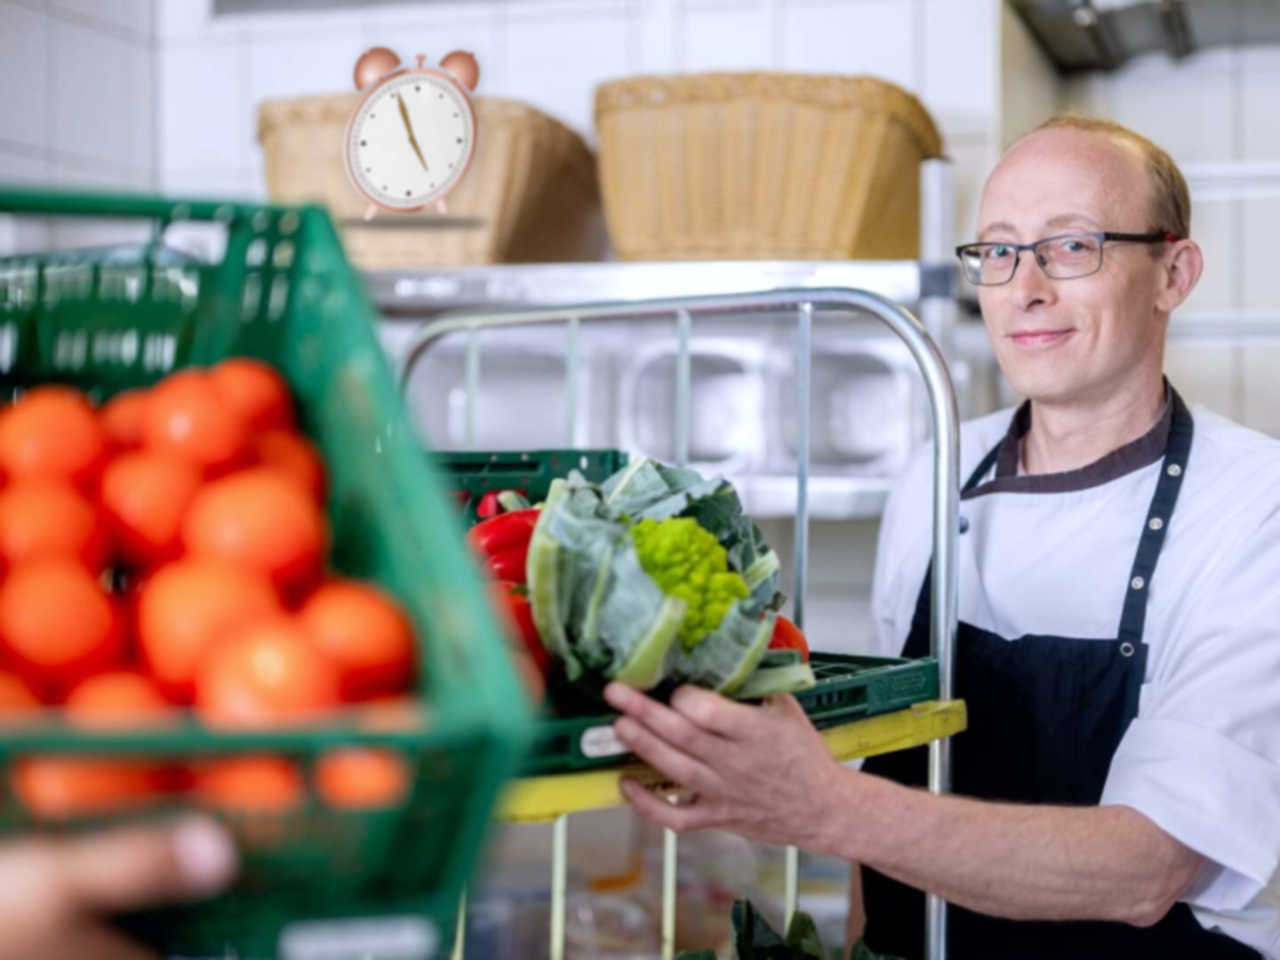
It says 4.56
